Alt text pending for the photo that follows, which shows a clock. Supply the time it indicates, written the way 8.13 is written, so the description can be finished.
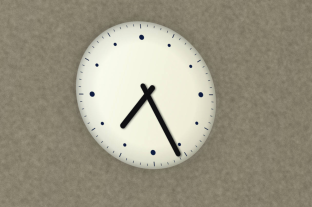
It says 7.26
